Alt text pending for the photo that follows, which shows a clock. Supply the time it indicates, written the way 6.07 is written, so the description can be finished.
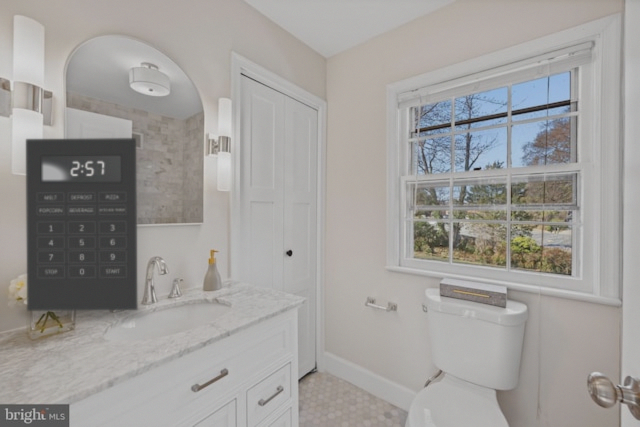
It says 2.57
